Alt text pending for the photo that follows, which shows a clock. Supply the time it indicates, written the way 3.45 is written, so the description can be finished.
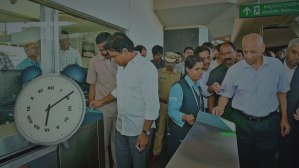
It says 6.09
